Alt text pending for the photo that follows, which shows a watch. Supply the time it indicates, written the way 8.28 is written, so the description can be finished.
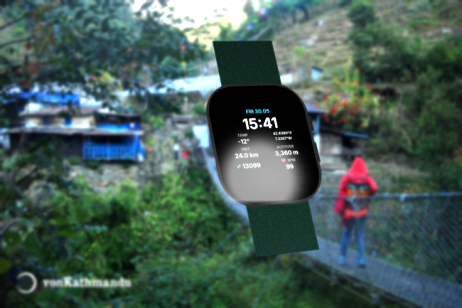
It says 15.41
